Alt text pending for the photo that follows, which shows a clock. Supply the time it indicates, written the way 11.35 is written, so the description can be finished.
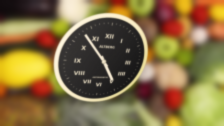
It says 4.53
